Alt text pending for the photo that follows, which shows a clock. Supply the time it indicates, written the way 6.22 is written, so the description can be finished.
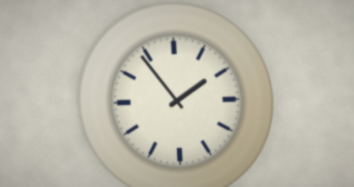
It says 1.54
